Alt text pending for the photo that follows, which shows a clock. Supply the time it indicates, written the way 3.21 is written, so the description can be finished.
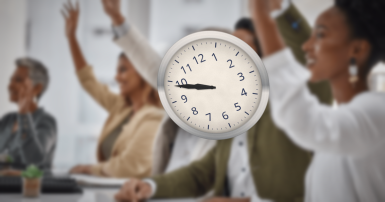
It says 9.49
